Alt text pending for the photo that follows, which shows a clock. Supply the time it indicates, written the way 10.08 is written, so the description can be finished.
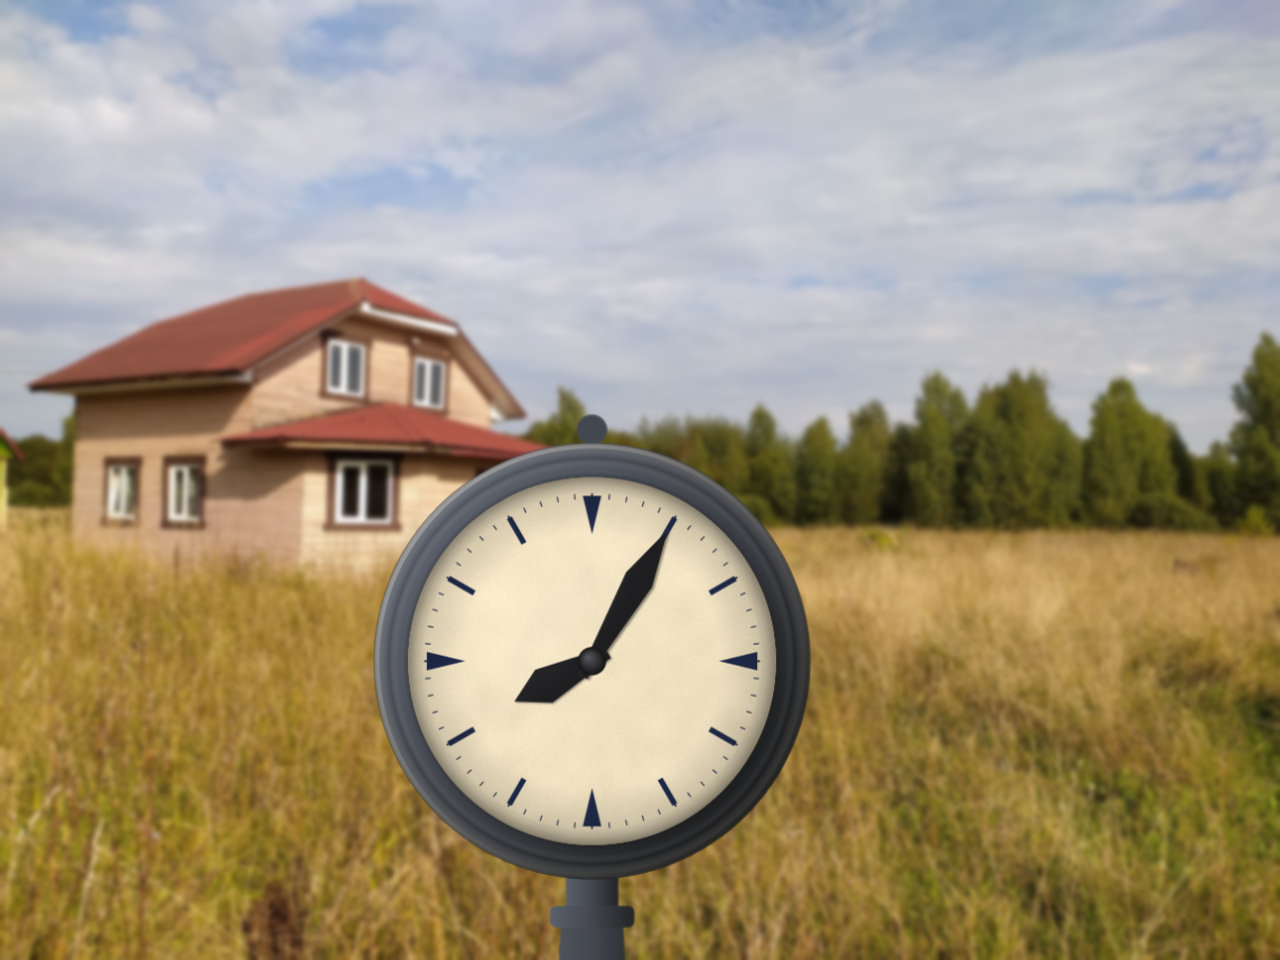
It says 8.05
